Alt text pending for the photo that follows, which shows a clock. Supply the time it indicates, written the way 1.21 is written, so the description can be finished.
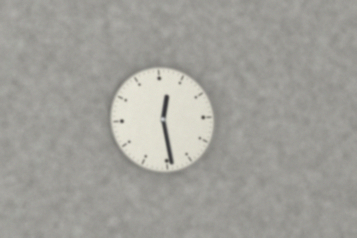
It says 12.29
